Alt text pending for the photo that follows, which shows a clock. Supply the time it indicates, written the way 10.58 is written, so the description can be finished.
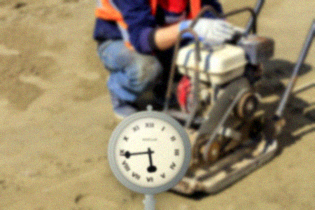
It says 5.44
